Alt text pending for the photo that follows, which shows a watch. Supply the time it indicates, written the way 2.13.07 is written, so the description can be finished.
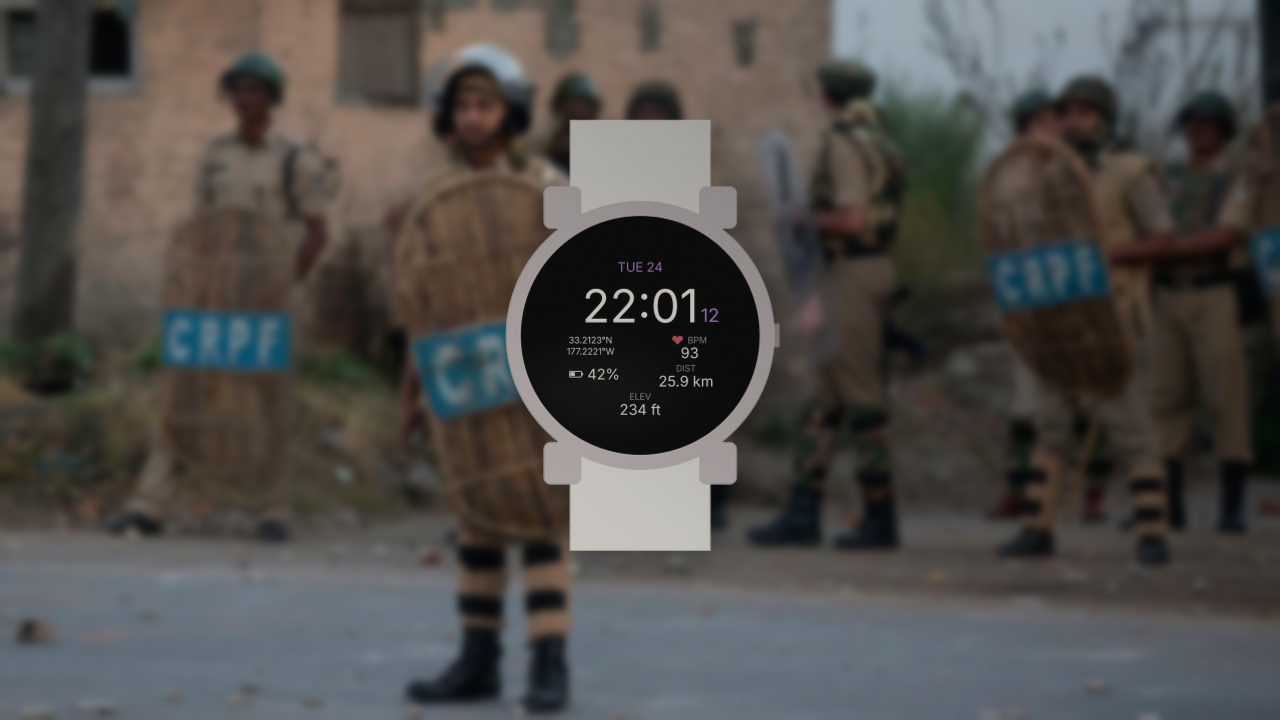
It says 22.01.12
